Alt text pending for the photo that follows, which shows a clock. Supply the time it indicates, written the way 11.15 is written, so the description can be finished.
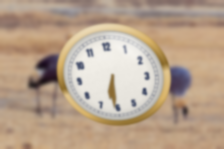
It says 6.31
